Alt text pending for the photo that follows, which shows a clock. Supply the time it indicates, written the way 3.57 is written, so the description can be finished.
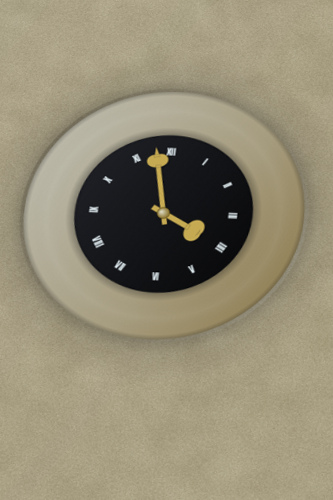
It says 3.58
